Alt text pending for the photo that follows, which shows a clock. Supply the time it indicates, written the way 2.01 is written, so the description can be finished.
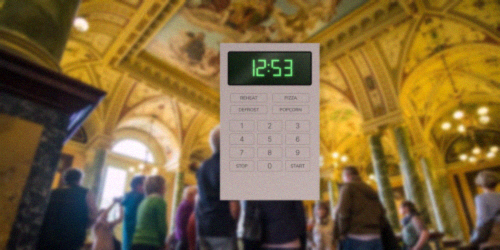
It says 12.53
